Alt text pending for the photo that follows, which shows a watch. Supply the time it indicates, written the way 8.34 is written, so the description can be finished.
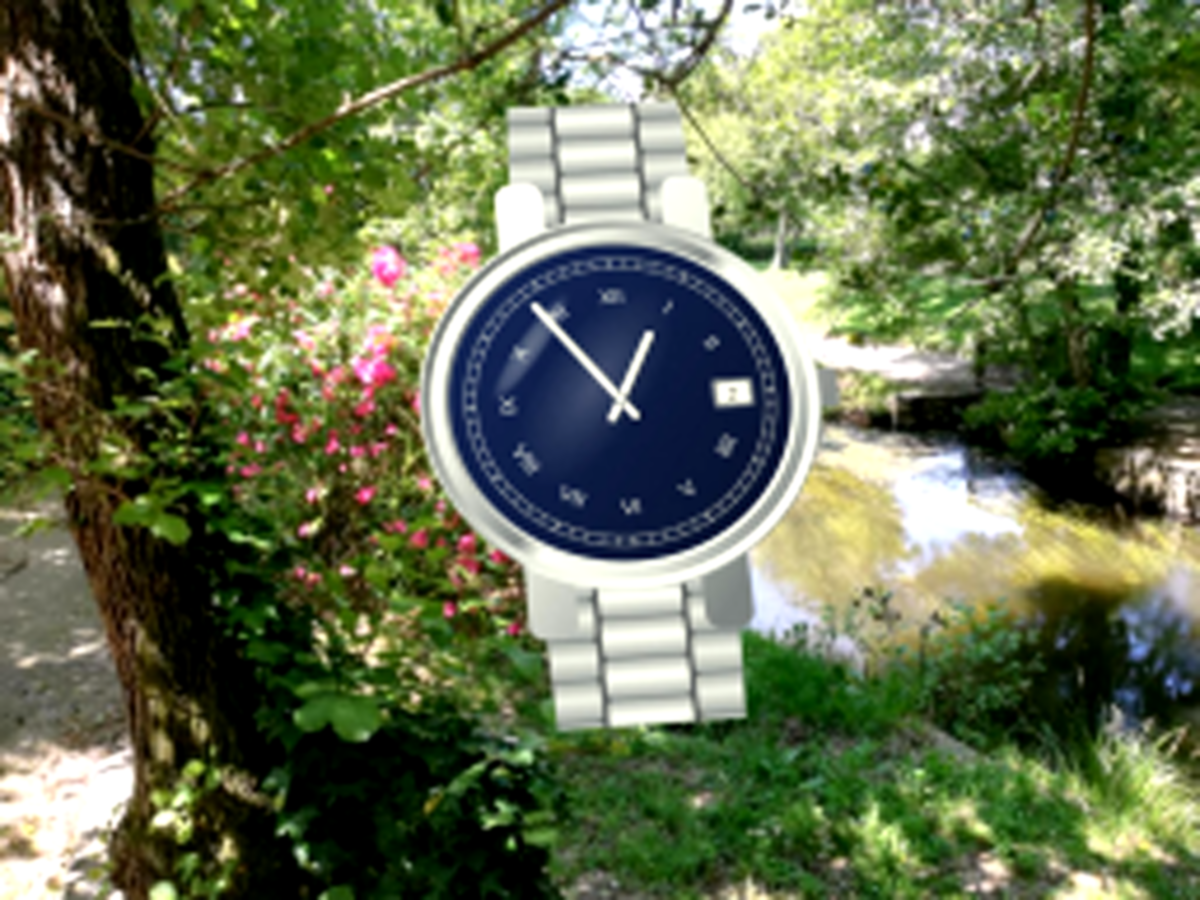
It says 12.54
